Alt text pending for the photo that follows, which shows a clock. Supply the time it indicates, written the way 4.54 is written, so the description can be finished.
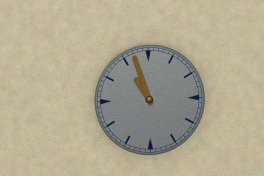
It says 10.57
